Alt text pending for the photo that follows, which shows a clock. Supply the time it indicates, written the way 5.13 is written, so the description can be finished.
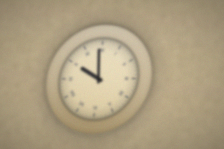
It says 9.59
